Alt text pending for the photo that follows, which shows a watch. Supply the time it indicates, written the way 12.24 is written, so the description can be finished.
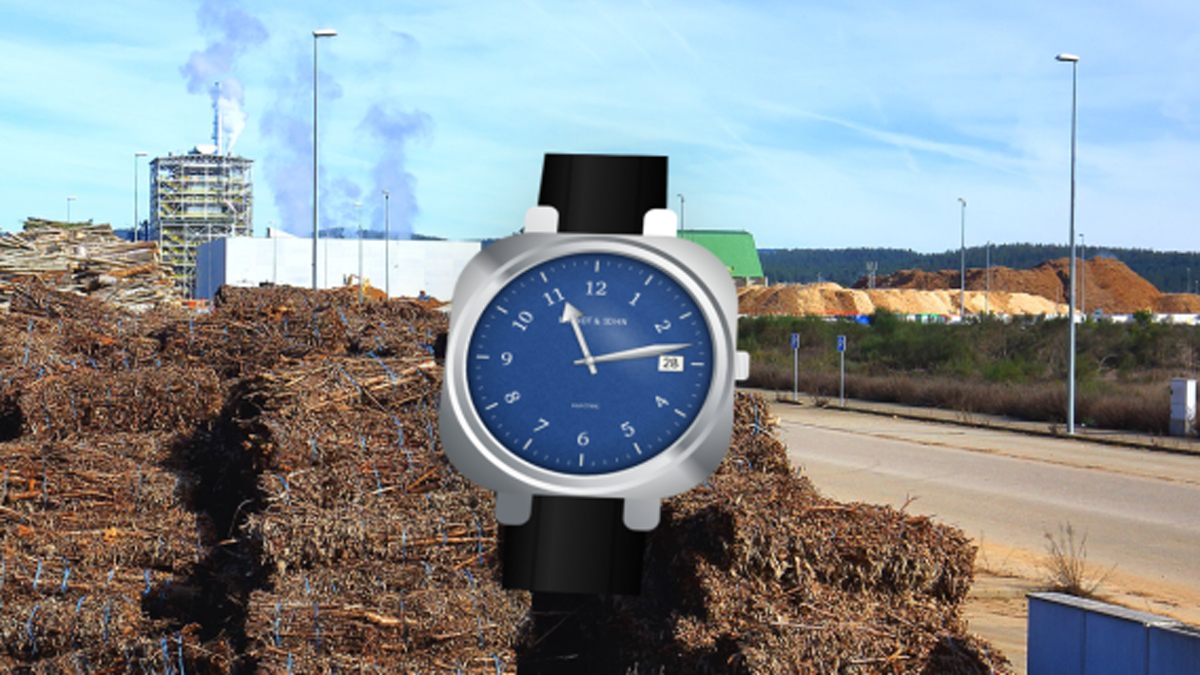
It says 11.13
